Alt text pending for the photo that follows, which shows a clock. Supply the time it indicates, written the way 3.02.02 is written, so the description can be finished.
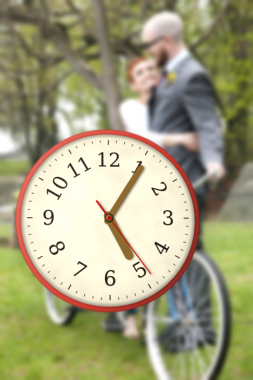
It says 5.05.24
